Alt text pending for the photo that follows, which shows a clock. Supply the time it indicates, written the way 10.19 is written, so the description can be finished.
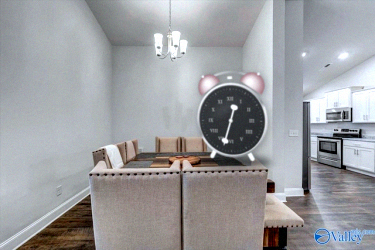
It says 12.33
